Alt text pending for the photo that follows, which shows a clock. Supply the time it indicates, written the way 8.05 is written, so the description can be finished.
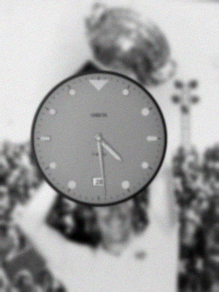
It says 4.29
